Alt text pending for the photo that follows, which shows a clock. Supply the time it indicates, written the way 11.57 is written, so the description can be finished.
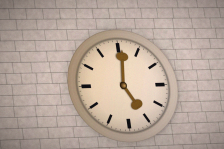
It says 5.01
